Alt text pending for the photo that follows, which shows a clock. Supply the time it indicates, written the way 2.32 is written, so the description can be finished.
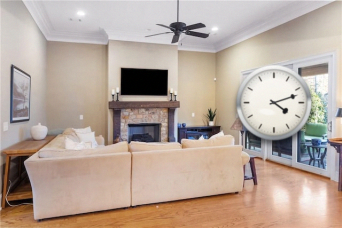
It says 4.12
